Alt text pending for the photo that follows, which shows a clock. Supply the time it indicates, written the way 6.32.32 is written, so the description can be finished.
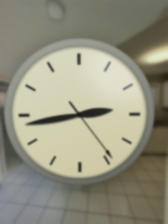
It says 2.43.24
